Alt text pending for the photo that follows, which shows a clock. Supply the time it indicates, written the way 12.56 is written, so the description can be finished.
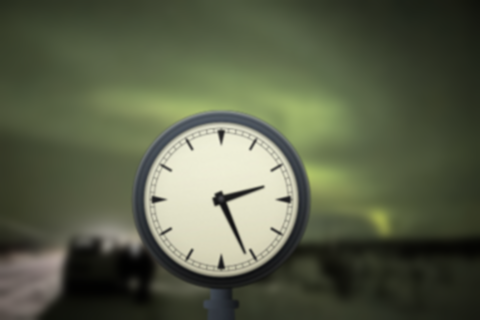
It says 2.26
